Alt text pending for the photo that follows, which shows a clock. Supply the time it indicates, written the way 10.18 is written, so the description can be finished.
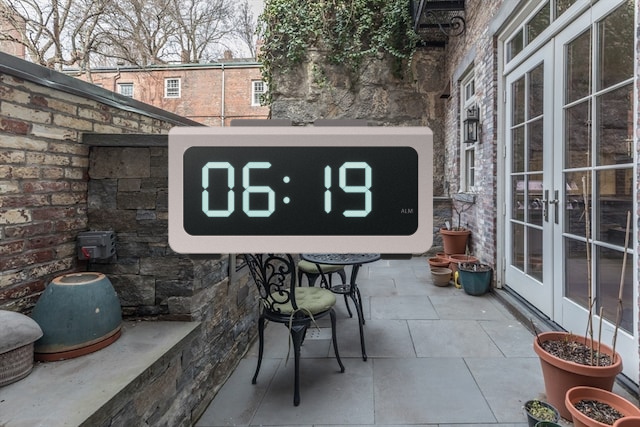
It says 6.19
